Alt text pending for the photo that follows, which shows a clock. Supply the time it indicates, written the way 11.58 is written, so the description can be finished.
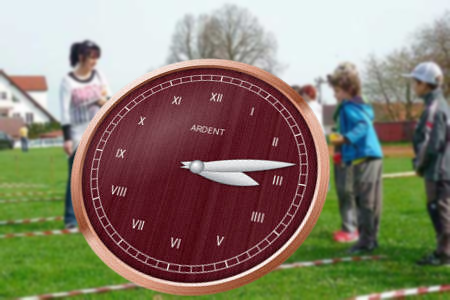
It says 3.13
